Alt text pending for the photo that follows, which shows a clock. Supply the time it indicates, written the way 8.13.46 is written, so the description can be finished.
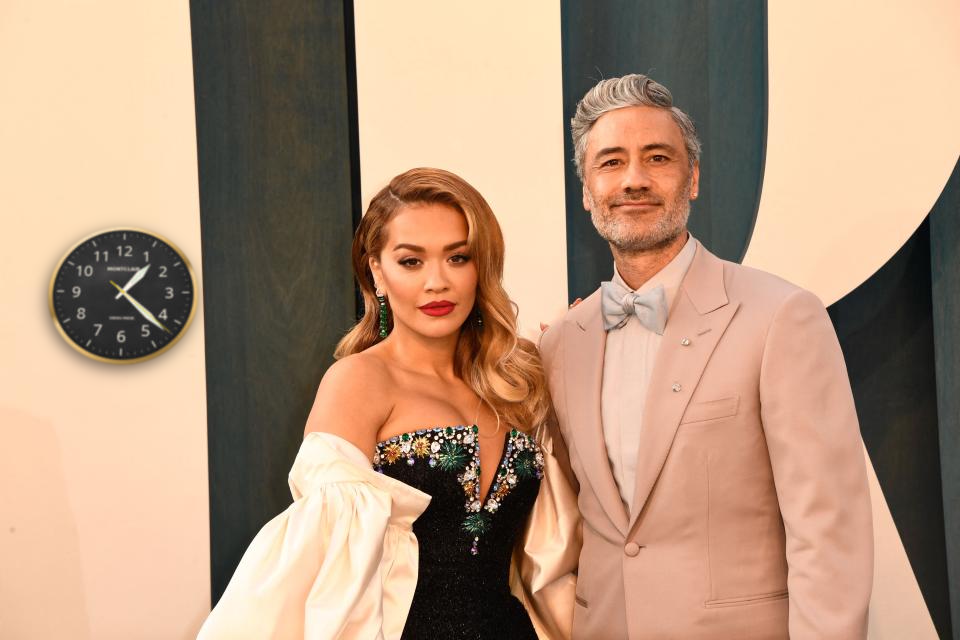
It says 1.22.22
